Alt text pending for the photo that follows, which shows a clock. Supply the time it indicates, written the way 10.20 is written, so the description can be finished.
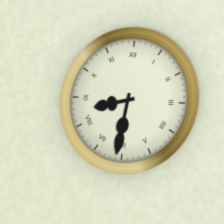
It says 8.31
